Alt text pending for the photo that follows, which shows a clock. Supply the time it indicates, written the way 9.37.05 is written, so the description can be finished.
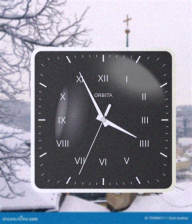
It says 3.55.34
